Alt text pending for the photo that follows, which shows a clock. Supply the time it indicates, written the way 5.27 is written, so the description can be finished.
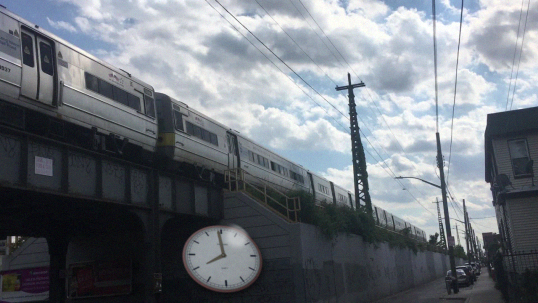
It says 7.59
